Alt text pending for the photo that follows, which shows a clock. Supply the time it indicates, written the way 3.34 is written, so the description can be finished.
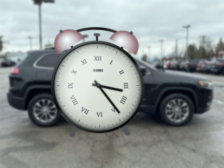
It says 3.24
